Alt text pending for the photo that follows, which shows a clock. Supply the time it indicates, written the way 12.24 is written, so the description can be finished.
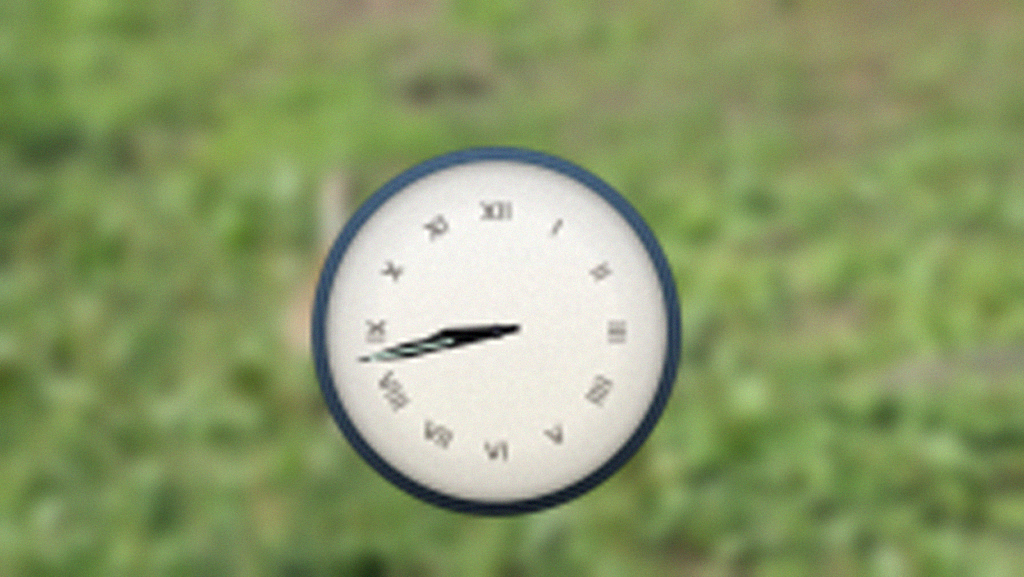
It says 8.43
